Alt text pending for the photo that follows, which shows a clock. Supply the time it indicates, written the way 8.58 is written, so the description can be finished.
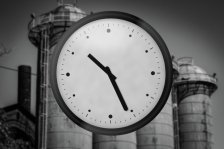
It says 10.26
